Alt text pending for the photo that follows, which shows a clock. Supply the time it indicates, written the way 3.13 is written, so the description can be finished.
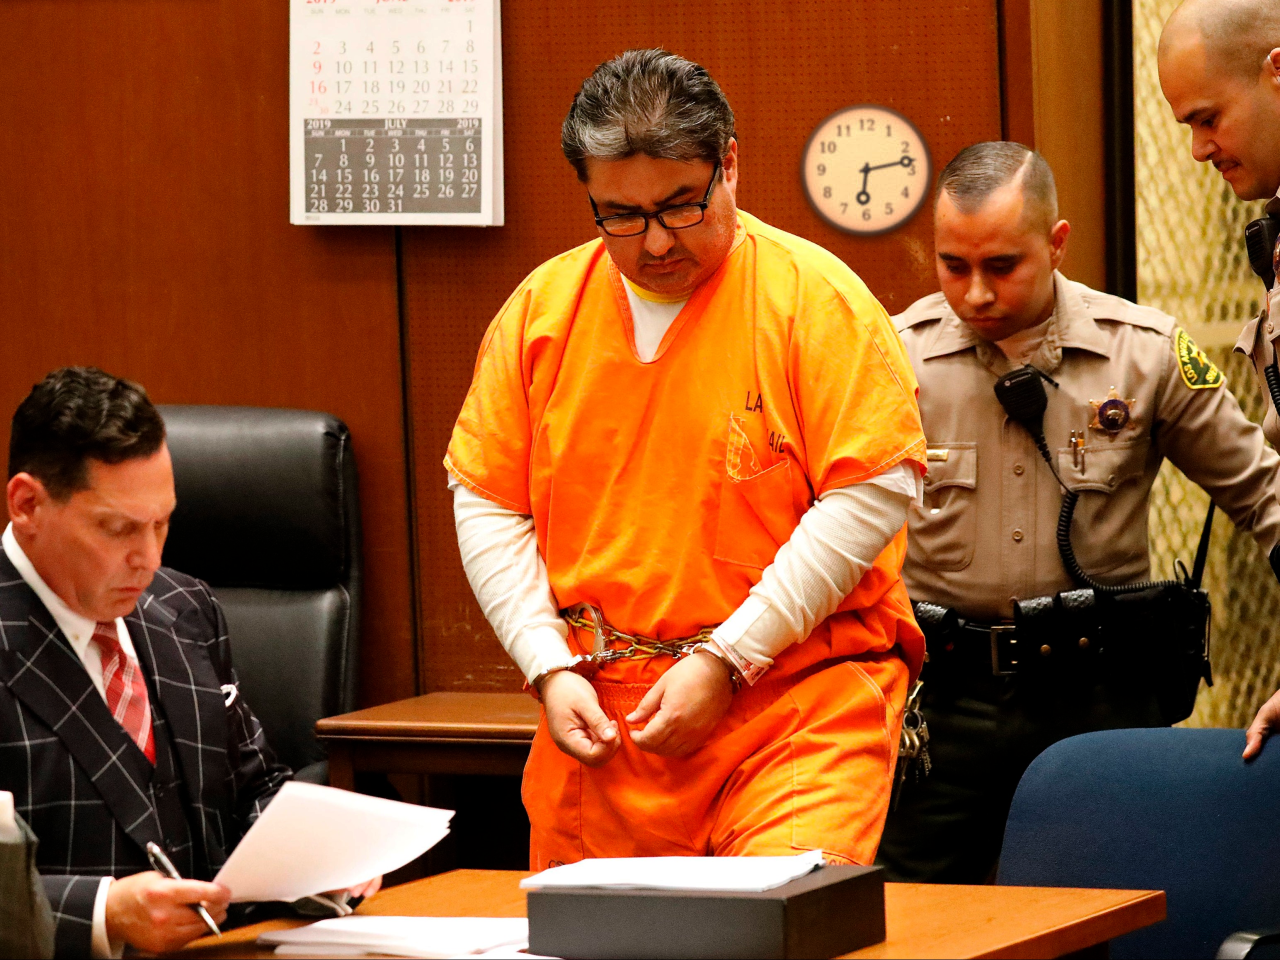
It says 6.13
